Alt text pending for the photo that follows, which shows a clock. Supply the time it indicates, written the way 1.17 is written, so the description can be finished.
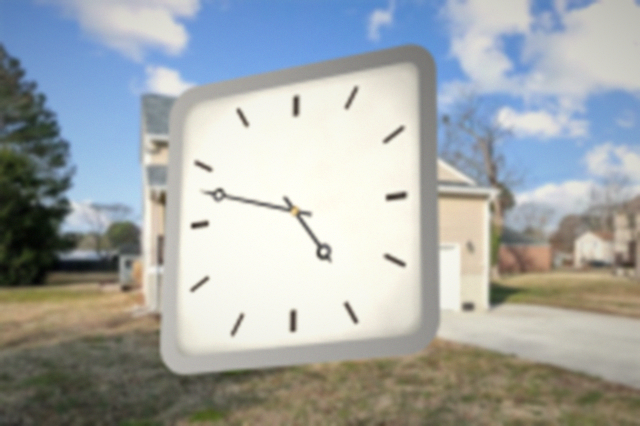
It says 4.48
